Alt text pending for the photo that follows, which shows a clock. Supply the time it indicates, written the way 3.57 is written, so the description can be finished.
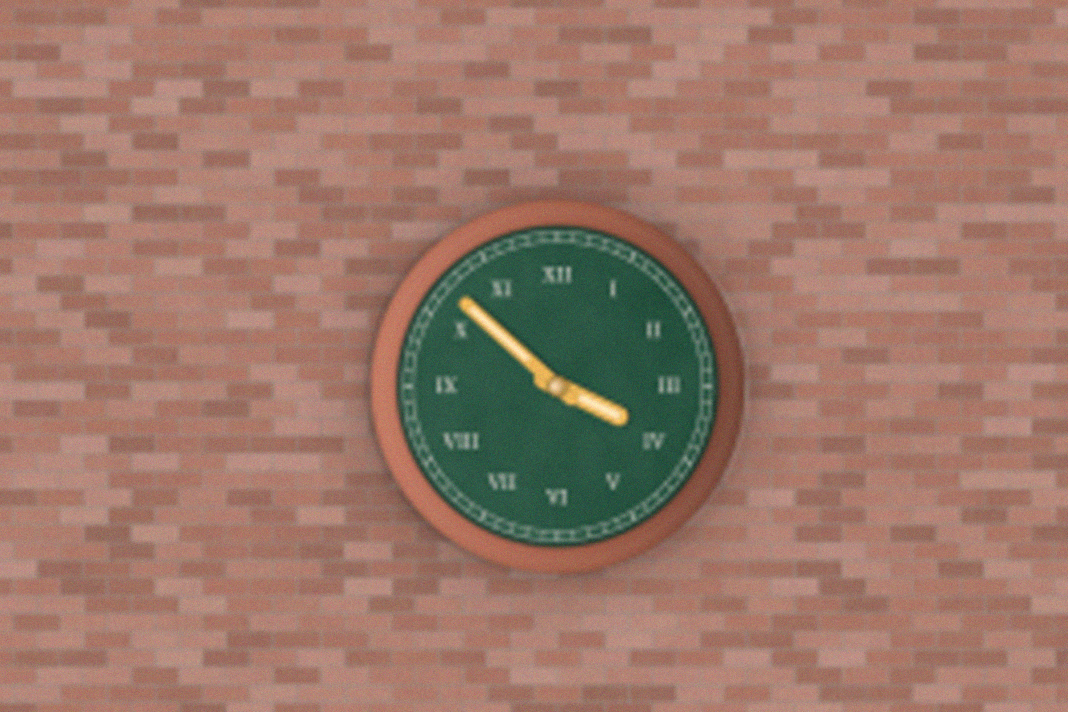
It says 3.52
